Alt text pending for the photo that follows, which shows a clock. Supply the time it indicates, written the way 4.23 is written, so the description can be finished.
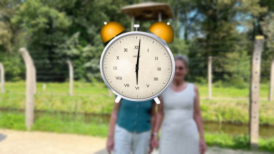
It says 6.01
